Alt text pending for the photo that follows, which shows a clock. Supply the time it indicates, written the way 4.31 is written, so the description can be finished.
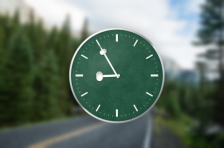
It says 8.55
